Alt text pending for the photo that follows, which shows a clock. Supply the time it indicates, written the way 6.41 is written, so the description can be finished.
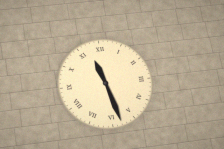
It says 11.28
